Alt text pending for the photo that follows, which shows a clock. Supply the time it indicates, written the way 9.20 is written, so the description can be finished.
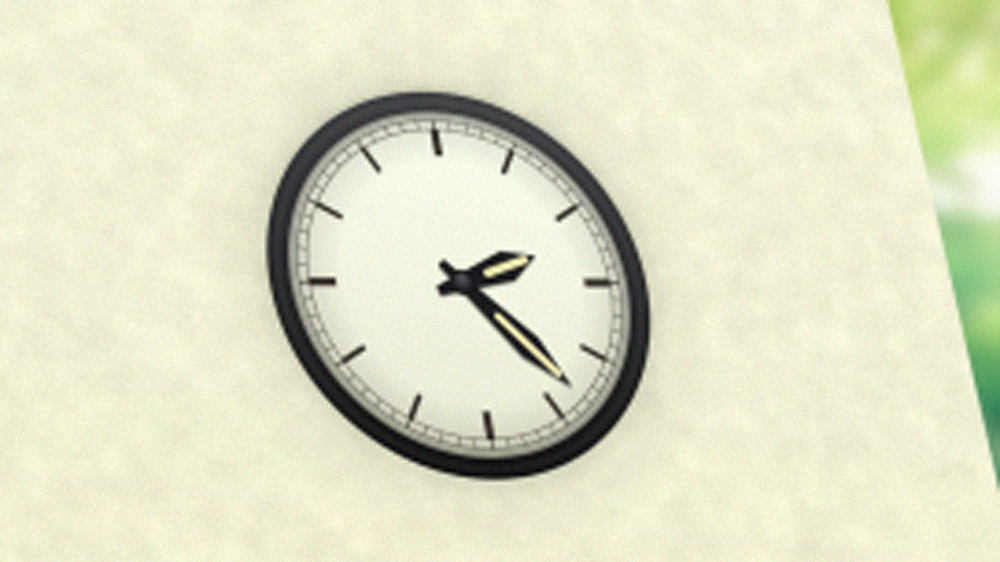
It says 2.23
